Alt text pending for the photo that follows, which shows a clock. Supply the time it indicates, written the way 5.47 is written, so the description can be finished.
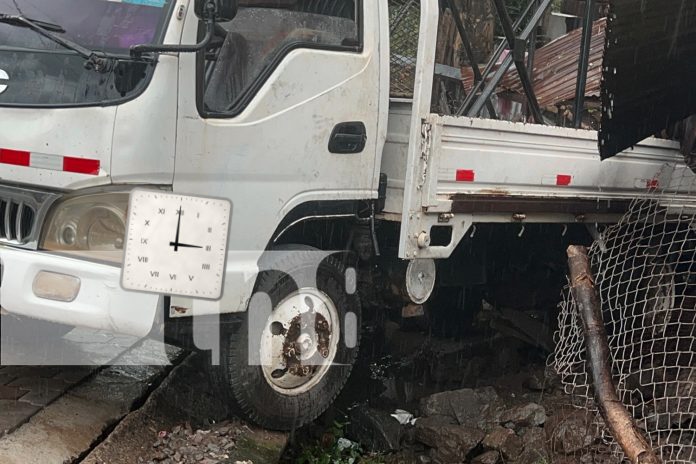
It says 3.00
